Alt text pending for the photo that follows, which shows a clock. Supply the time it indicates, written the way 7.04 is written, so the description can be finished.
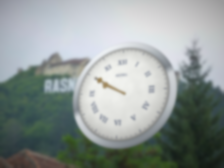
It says 9.50
